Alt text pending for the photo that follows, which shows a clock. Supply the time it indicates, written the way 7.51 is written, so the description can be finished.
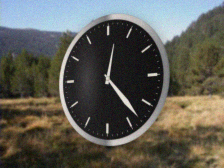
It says 12.23
